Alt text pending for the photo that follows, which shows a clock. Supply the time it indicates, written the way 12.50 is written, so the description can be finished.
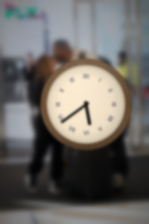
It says 5.39
